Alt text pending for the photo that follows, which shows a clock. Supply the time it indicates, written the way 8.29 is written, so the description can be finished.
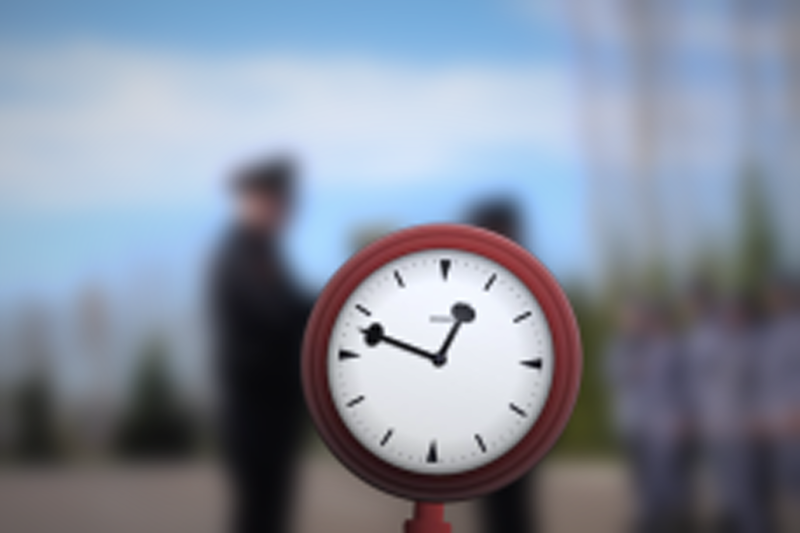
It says 12.48
